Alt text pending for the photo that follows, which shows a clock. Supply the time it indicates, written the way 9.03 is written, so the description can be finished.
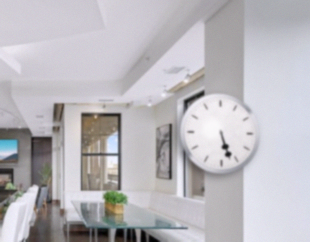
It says 5.27
